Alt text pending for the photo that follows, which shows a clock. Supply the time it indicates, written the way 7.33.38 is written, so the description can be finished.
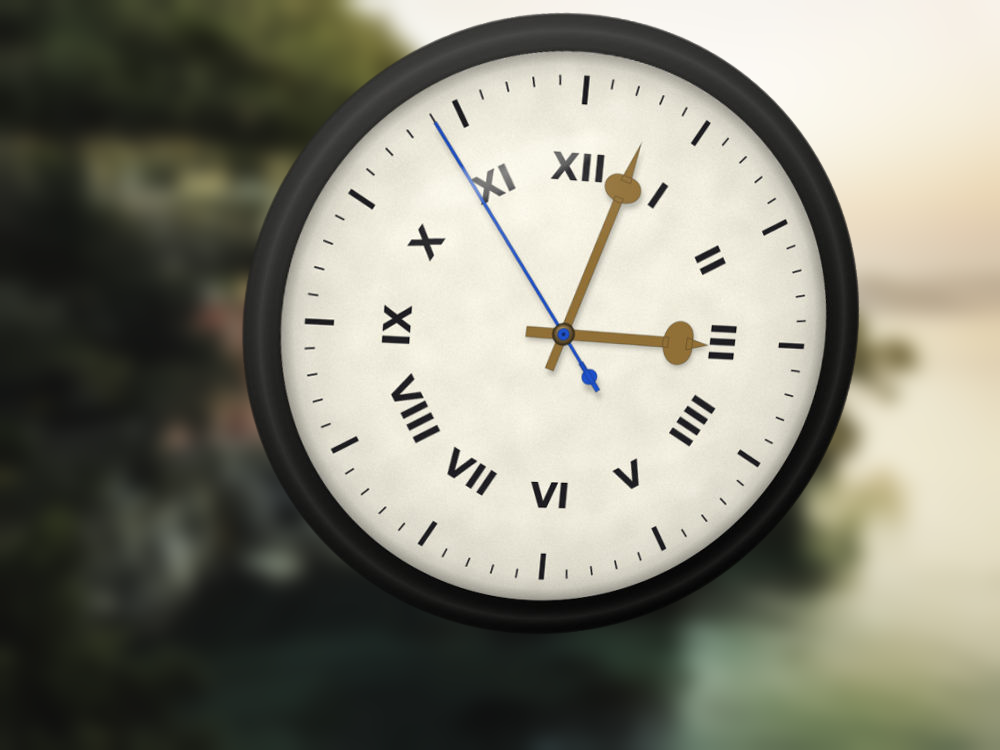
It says 3.02.54
